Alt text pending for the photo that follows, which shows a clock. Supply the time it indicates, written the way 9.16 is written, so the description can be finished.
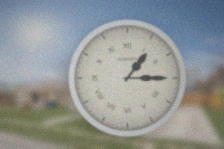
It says 1.15
